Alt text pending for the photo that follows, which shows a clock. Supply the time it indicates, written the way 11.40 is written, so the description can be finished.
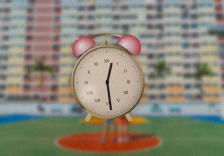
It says 12.29
